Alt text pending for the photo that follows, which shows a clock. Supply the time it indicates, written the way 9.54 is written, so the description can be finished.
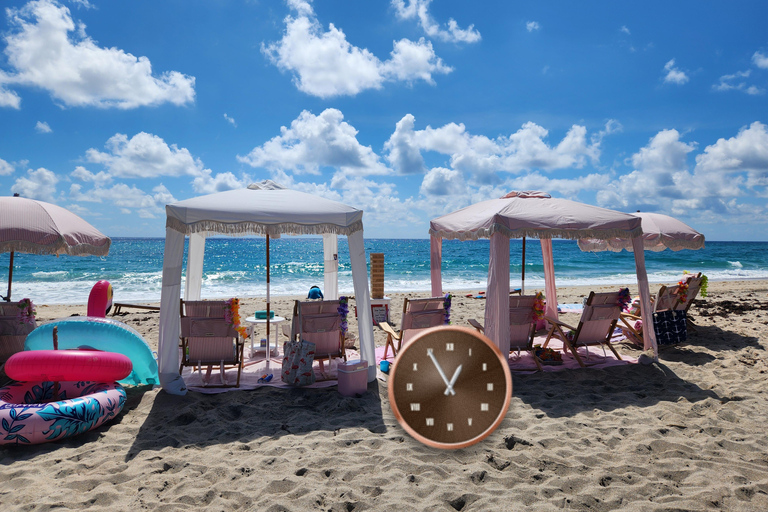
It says 12.55
